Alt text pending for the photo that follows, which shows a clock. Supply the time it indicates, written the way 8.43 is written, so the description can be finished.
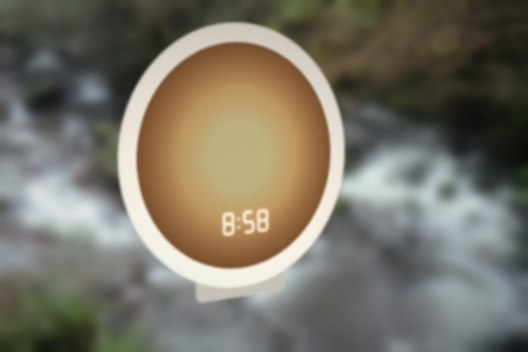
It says 8.58
